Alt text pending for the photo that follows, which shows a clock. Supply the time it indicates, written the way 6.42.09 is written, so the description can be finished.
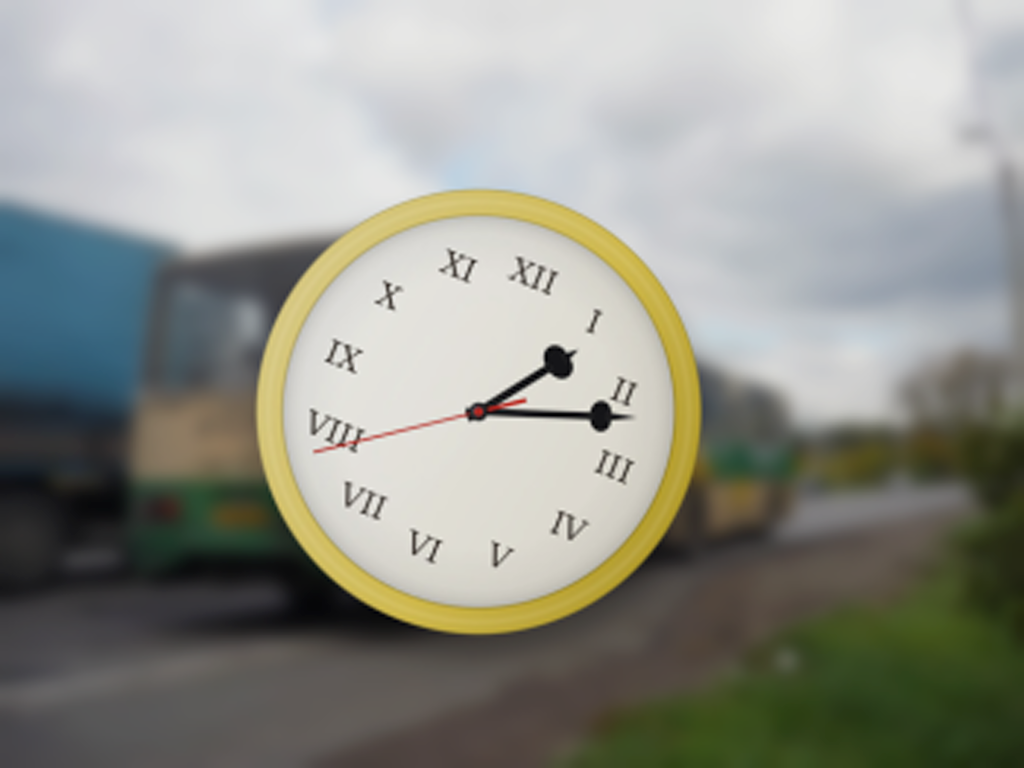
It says 1.11.39
